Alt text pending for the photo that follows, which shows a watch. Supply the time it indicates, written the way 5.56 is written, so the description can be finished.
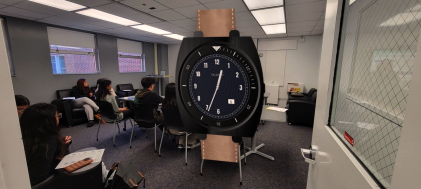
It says 12.34
